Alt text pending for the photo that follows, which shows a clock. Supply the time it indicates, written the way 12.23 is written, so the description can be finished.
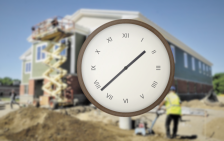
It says 1.38
